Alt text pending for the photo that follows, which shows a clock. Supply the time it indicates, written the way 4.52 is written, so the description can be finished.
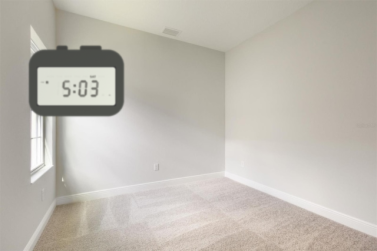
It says 5.03
